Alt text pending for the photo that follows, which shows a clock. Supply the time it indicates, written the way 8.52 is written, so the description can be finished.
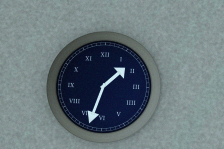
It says 1.33
